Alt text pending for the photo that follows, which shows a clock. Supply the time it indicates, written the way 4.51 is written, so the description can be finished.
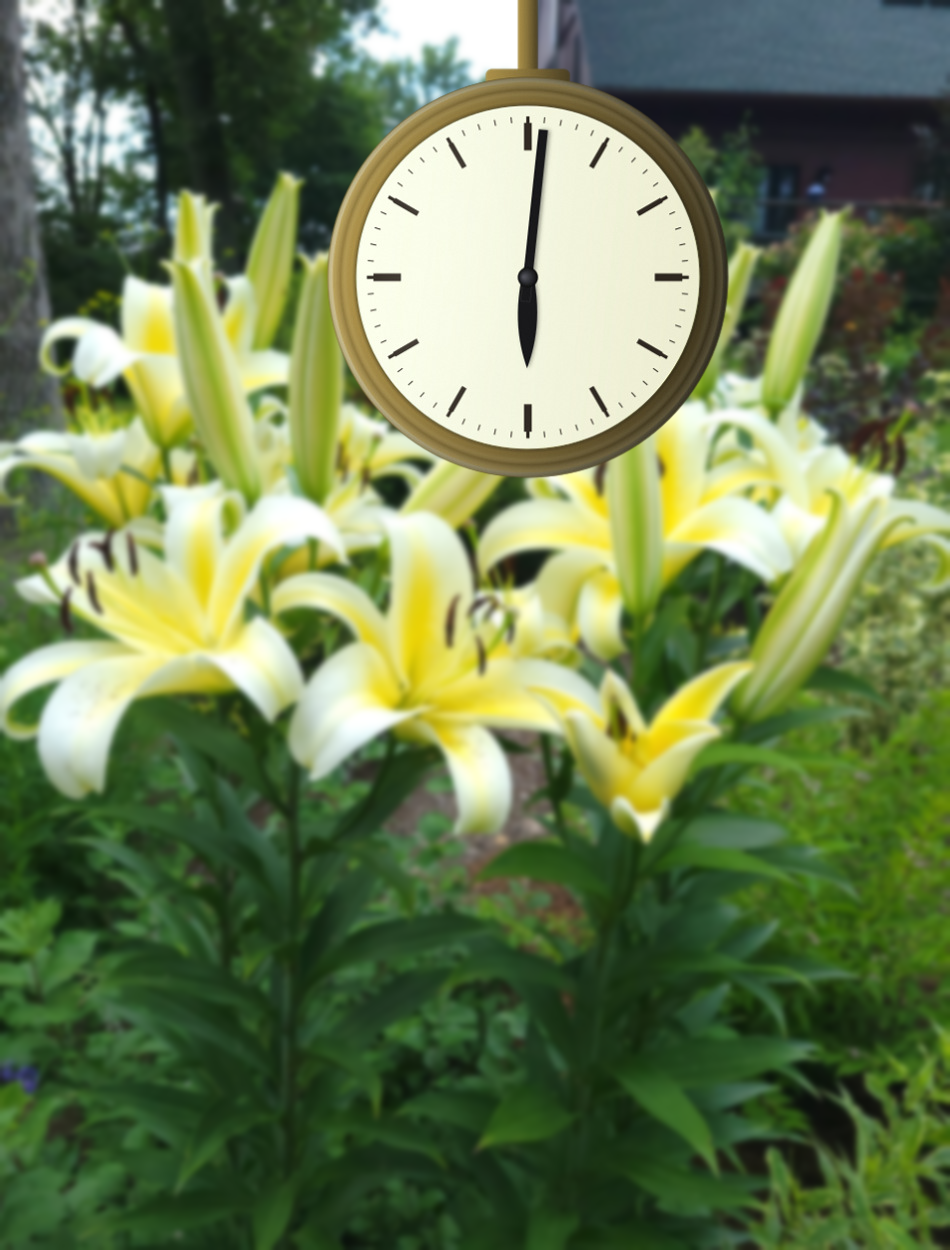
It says 6.01
